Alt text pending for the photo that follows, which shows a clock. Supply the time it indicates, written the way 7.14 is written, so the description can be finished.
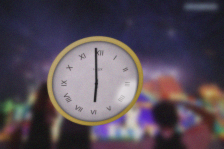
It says 5.59
